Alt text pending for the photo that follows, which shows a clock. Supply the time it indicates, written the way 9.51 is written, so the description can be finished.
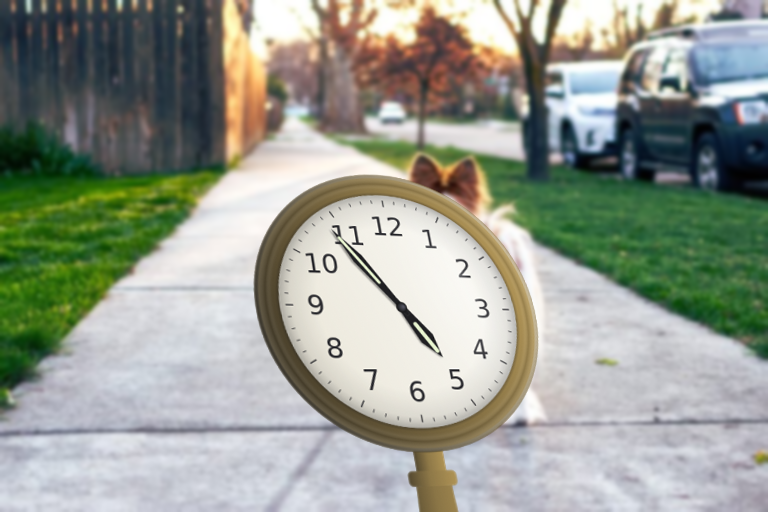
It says 4.54
